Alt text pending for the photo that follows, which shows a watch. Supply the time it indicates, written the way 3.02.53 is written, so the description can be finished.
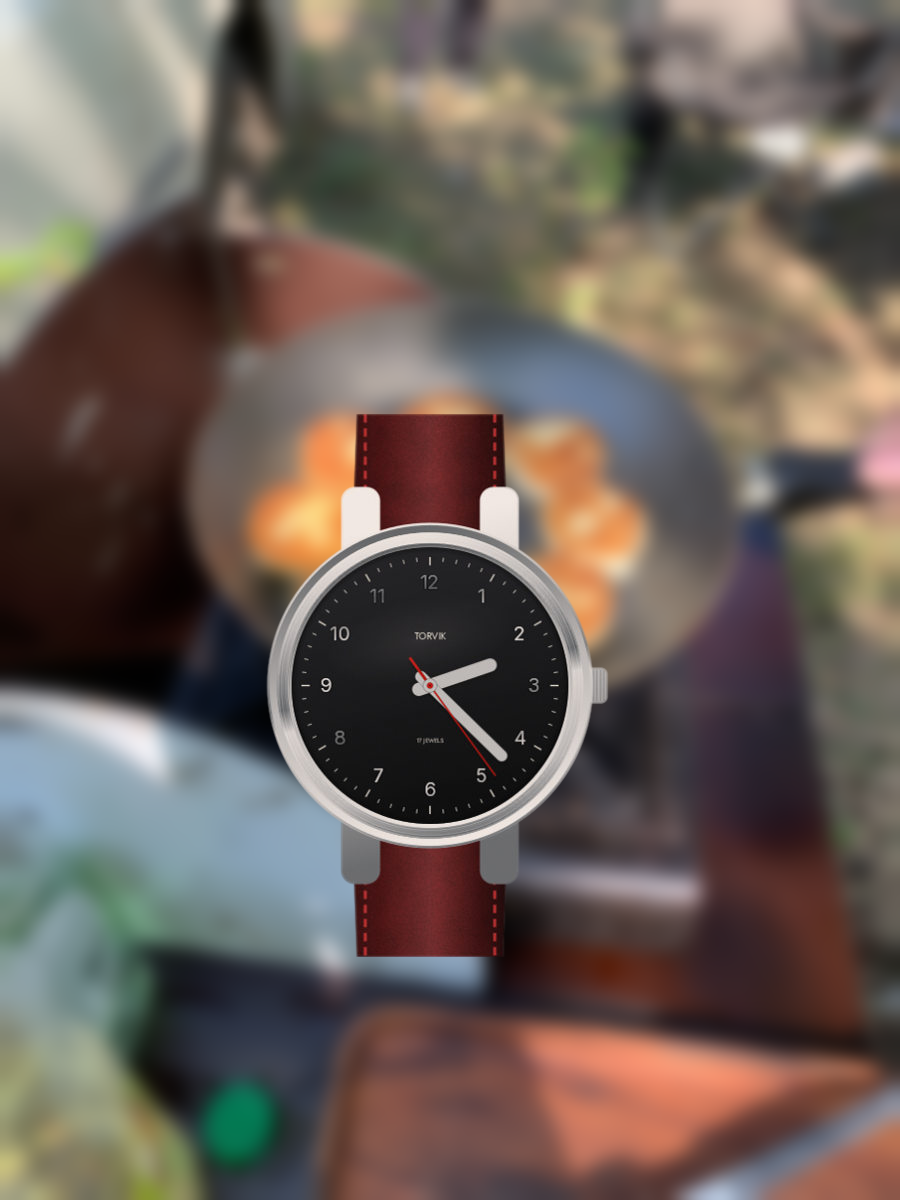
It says 2.22.24
